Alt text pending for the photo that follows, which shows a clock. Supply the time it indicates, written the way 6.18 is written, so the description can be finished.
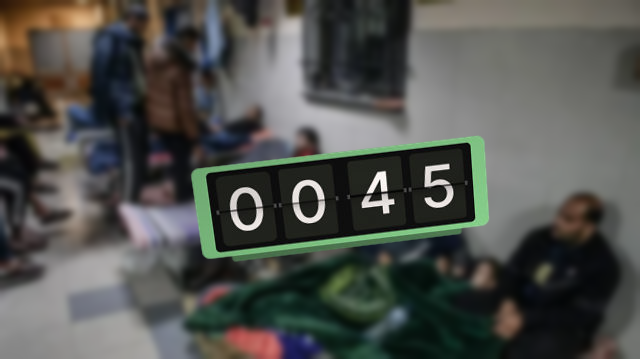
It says 0.45
